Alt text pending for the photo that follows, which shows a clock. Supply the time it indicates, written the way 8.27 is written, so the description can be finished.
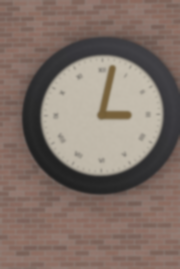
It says 3.02
